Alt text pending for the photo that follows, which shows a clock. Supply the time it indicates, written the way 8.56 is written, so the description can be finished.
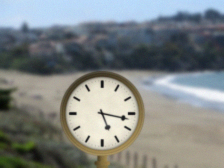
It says 5.17
